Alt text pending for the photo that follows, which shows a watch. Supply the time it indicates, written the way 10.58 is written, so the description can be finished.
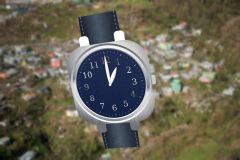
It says 1.00
